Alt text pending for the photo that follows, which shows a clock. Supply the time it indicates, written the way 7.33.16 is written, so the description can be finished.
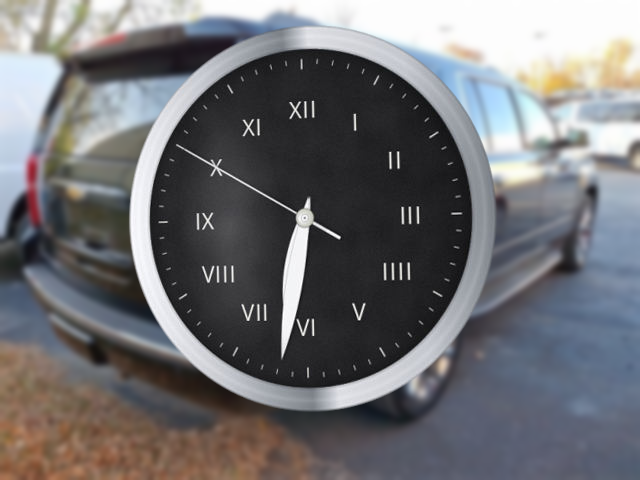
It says 6.31.50
